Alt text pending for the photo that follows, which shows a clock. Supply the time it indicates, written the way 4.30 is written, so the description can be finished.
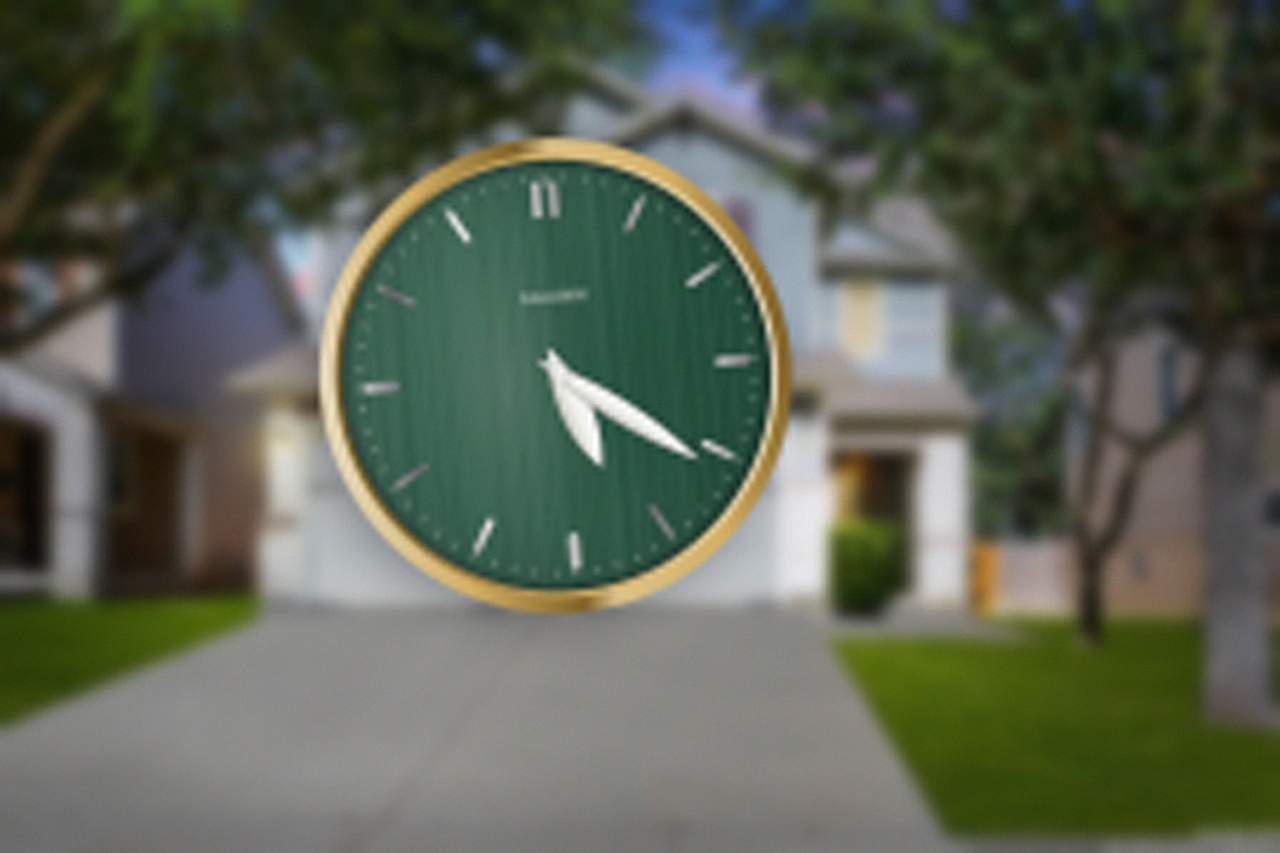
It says 5.21
